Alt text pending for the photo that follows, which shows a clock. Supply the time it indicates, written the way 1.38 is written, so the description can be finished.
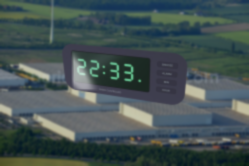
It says 22.33
